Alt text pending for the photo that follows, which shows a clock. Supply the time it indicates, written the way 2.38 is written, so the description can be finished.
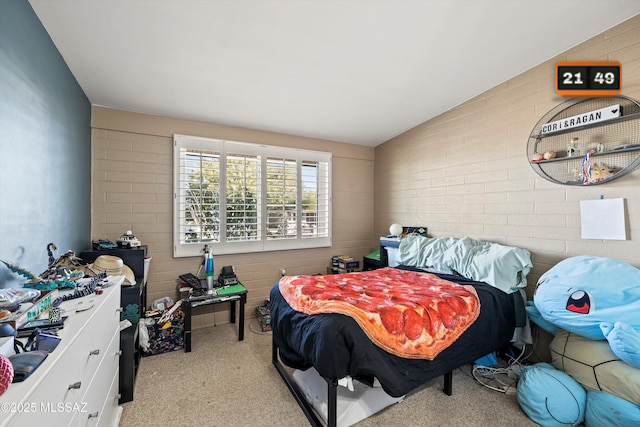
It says 21.49
